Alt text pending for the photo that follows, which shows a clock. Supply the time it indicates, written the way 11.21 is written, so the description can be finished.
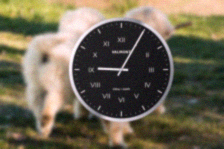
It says 9.05
